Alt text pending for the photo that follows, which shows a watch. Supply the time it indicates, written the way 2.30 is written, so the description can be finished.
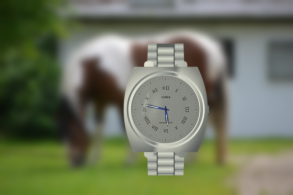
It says 5.47
